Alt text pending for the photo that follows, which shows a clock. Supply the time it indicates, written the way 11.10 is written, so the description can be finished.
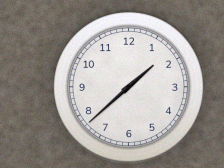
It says 1.38
